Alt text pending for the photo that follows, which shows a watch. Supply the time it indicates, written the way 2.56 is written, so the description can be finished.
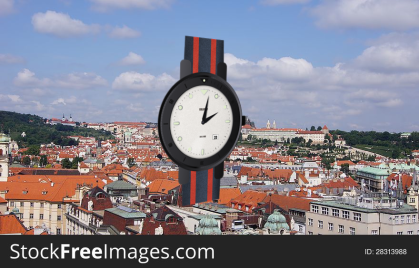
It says 2.02
